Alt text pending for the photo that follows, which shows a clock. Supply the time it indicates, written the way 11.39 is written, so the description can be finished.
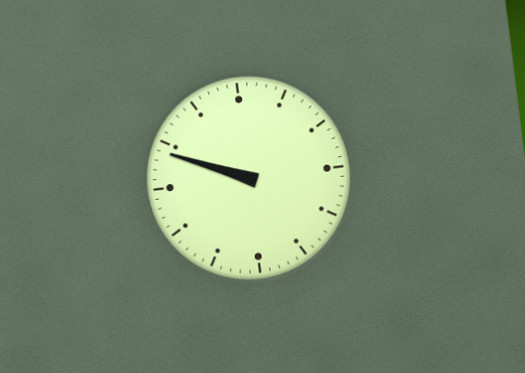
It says 9.49
